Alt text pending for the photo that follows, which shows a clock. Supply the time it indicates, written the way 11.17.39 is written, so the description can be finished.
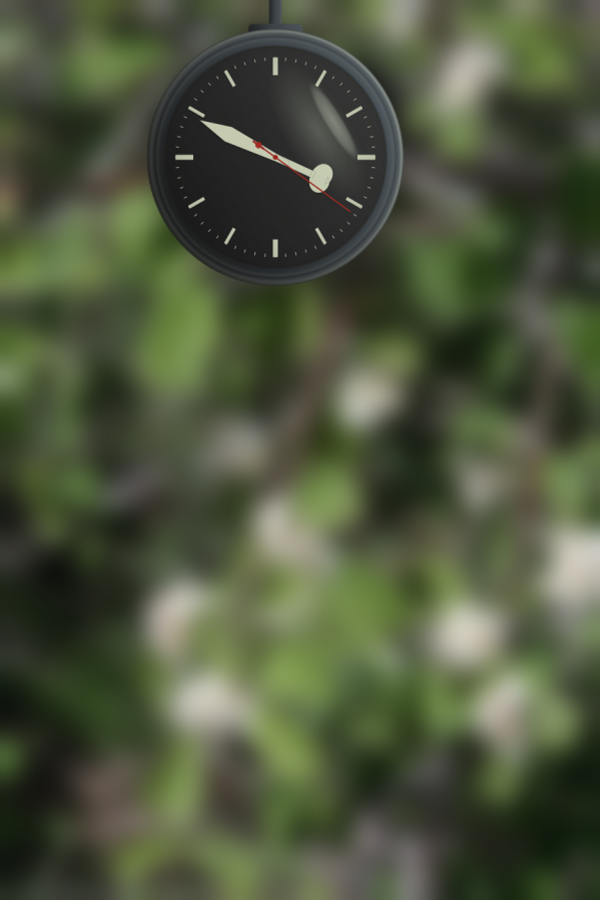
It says 3.49.21
